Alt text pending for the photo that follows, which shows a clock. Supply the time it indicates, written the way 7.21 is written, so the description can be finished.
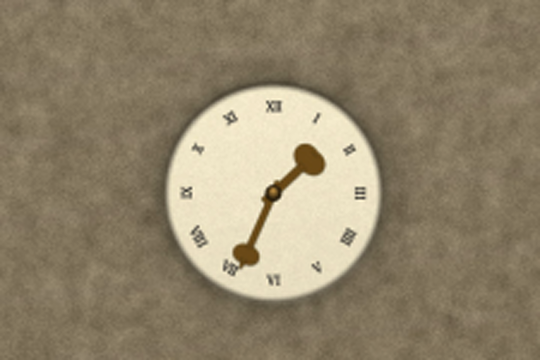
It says 1.34
